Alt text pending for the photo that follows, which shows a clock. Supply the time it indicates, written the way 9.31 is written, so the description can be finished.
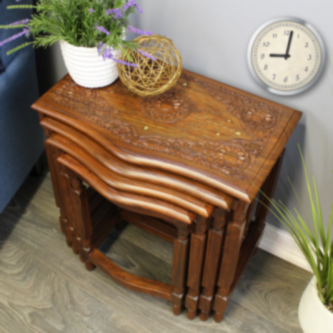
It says 9.02
